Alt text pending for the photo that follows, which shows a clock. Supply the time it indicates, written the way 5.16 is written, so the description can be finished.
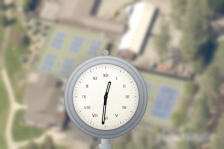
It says 12.31
